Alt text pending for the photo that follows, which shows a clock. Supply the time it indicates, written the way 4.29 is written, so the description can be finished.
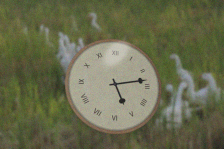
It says 5.13
